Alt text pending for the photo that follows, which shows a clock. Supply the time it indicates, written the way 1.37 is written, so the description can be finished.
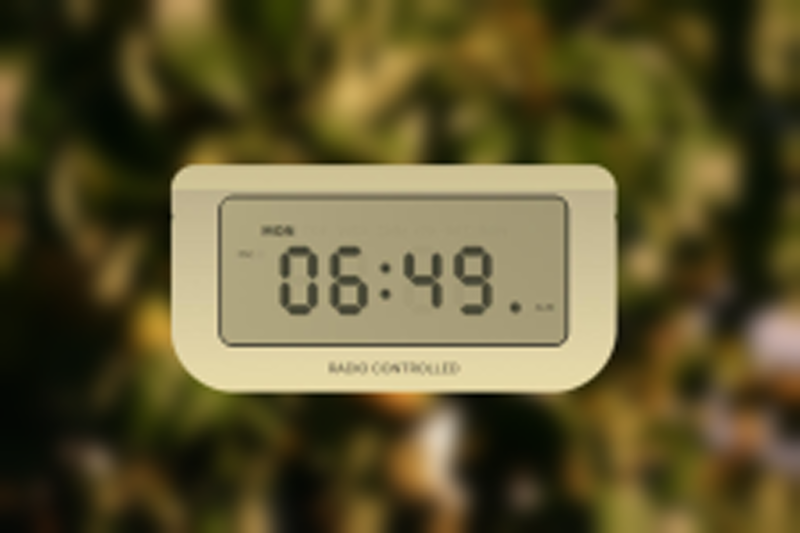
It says 6.49
